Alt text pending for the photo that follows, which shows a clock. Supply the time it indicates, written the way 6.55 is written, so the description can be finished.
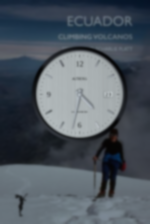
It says 4.32
